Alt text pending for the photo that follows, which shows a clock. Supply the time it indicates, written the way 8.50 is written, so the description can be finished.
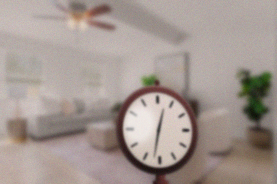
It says 12.32
